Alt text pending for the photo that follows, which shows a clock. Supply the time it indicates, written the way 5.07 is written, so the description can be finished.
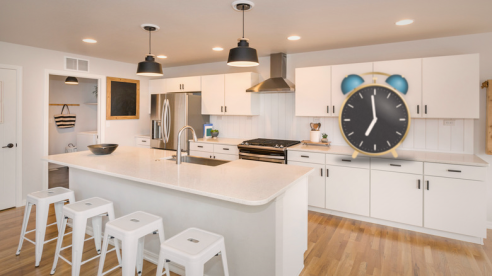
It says 6.59
